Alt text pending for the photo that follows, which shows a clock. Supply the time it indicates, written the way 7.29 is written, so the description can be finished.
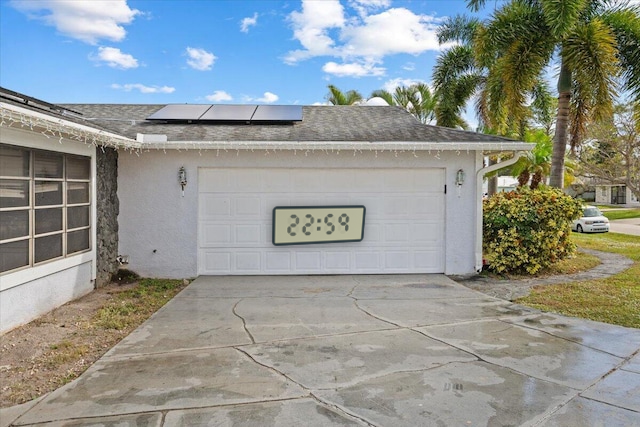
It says 22.59
